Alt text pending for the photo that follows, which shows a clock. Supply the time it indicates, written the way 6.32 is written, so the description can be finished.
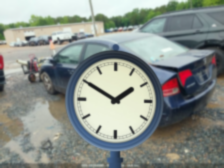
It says 1.50
